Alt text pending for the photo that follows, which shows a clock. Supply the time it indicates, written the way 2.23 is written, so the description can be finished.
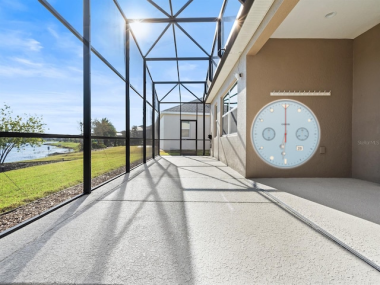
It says 6.31
